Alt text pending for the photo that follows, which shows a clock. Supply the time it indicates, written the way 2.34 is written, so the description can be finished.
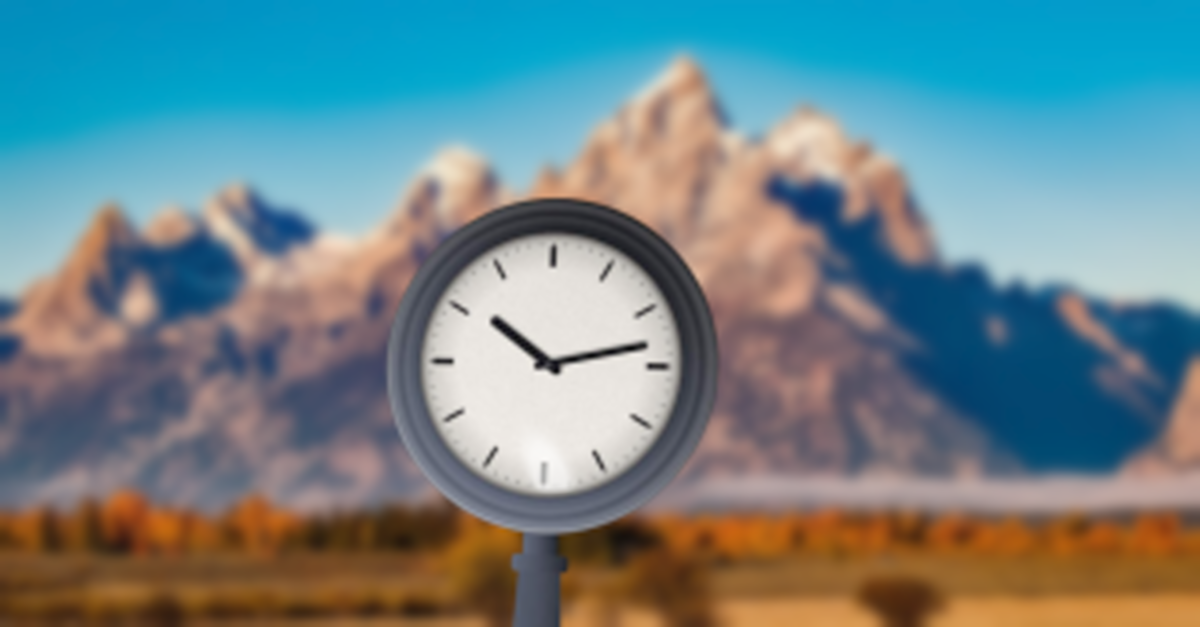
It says 10.13
